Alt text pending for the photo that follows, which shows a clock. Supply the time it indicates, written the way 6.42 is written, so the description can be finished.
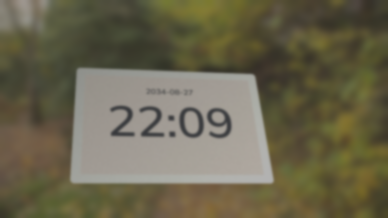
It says 22.09
